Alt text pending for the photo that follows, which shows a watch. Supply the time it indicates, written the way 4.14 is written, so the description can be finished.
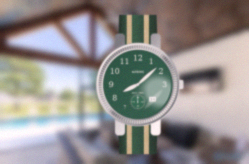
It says 8.08
